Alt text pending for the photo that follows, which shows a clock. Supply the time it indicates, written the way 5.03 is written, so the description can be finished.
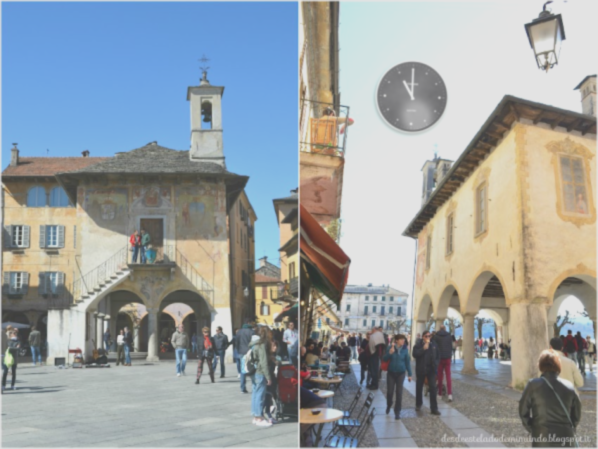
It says 11.00
